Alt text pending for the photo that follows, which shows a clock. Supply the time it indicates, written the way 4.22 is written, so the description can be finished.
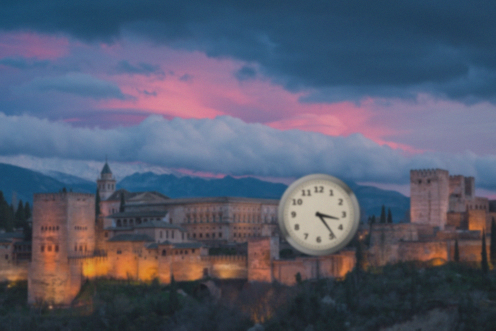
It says 3.24
